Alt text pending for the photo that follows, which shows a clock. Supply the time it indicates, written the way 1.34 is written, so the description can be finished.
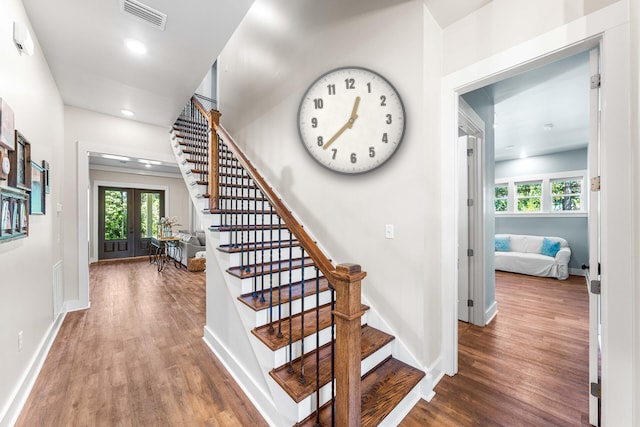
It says 12.38
